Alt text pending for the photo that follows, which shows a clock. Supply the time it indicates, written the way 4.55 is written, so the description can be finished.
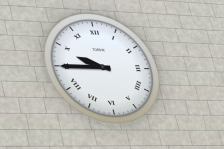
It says 9.45
